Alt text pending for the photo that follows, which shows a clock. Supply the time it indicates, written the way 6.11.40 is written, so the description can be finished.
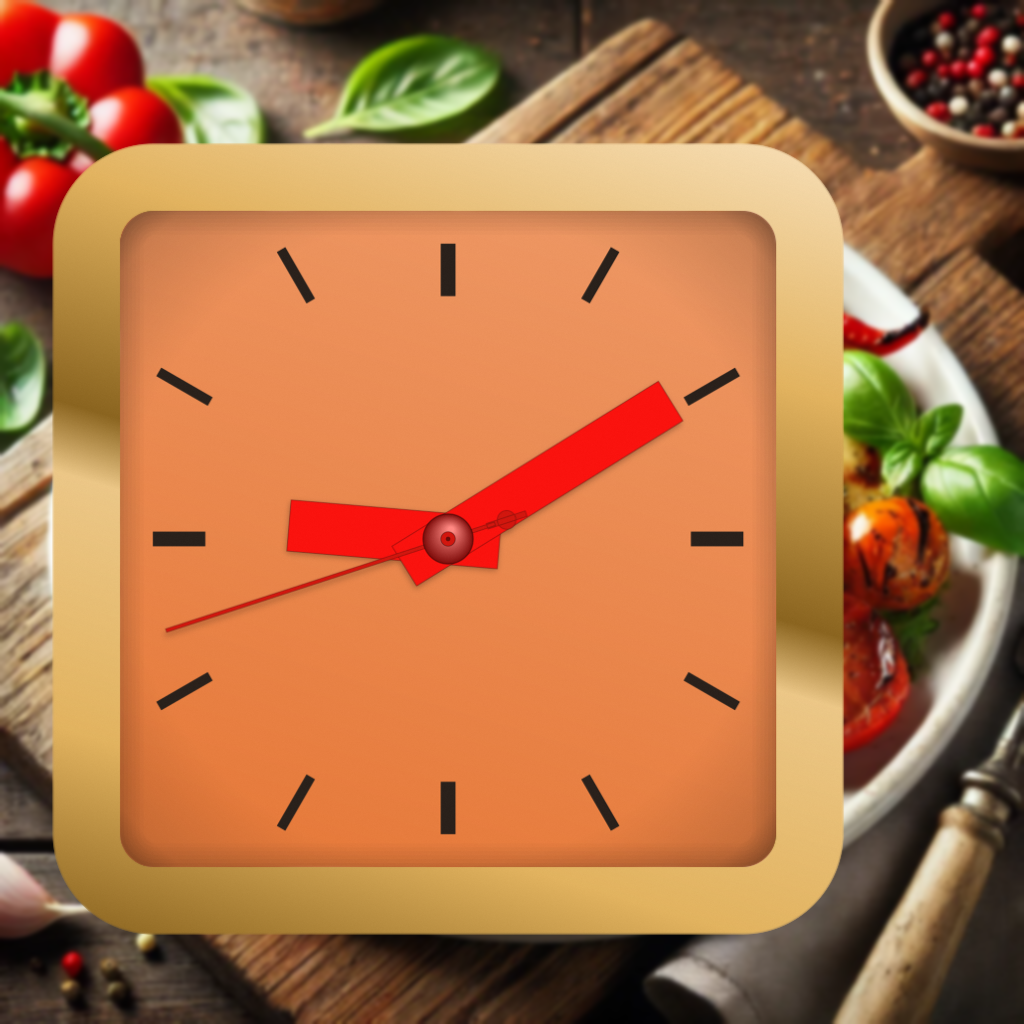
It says 9.09.42
